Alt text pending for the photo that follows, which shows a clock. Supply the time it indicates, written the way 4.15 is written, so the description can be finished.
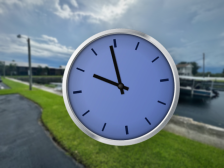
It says 9.59
